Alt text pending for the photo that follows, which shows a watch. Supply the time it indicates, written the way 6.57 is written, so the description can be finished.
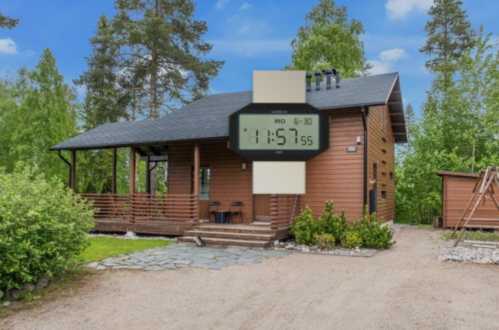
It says 11.57
